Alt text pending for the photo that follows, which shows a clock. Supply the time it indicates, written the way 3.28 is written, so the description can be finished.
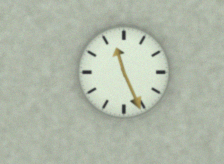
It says 11.26
